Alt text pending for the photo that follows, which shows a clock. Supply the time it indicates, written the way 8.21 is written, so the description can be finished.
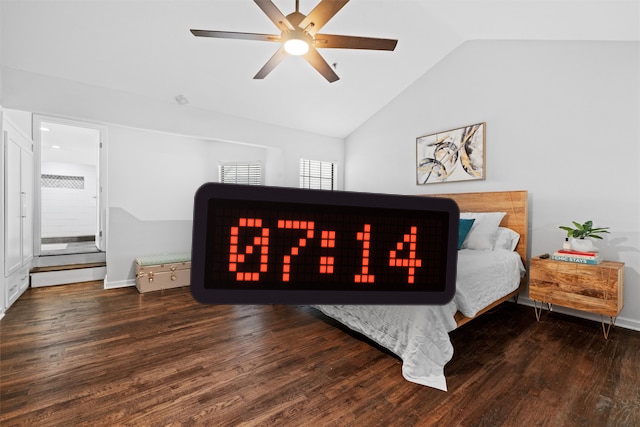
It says 7.14
